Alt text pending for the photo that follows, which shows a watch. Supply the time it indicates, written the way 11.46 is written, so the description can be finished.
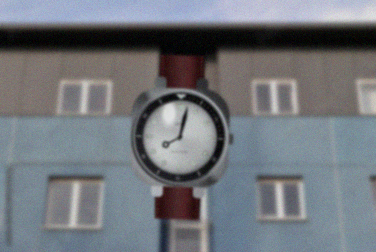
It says 8.02
